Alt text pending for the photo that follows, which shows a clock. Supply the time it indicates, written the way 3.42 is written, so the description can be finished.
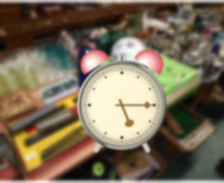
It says 5.15
